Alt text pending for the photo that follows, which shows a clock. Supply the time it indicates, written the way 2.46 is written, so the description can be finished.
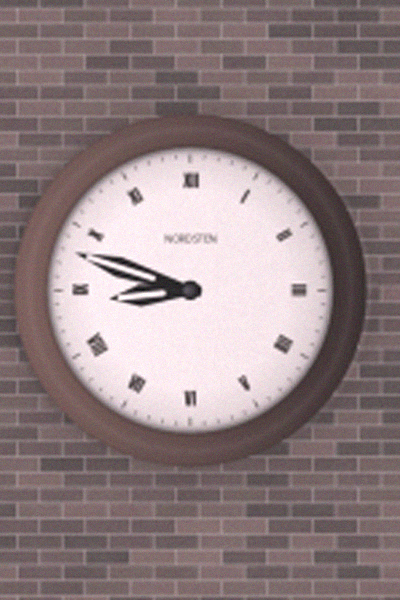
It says 8.48
